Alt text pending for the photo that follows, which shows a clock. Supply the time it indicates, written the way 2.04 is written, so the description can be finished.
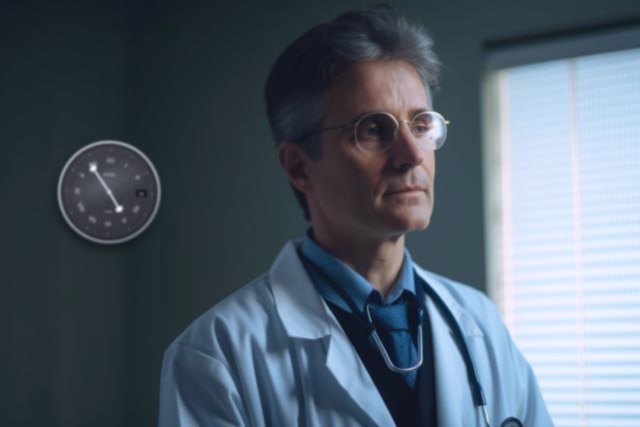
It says 4.54
